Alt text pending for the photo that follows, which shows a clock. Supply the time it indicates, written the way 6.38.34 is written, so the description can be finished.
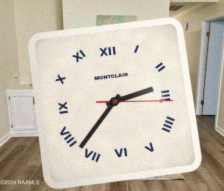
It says 2.37.16
